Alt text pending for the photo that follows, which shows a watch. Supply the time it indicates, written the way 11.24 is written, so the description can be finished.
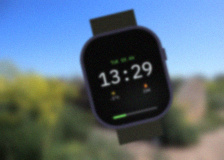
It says 13.29
